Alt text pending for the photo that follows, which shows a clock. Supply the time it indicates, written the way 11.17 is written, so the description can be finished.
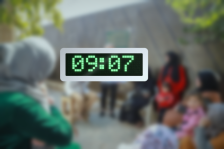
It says 9.07
